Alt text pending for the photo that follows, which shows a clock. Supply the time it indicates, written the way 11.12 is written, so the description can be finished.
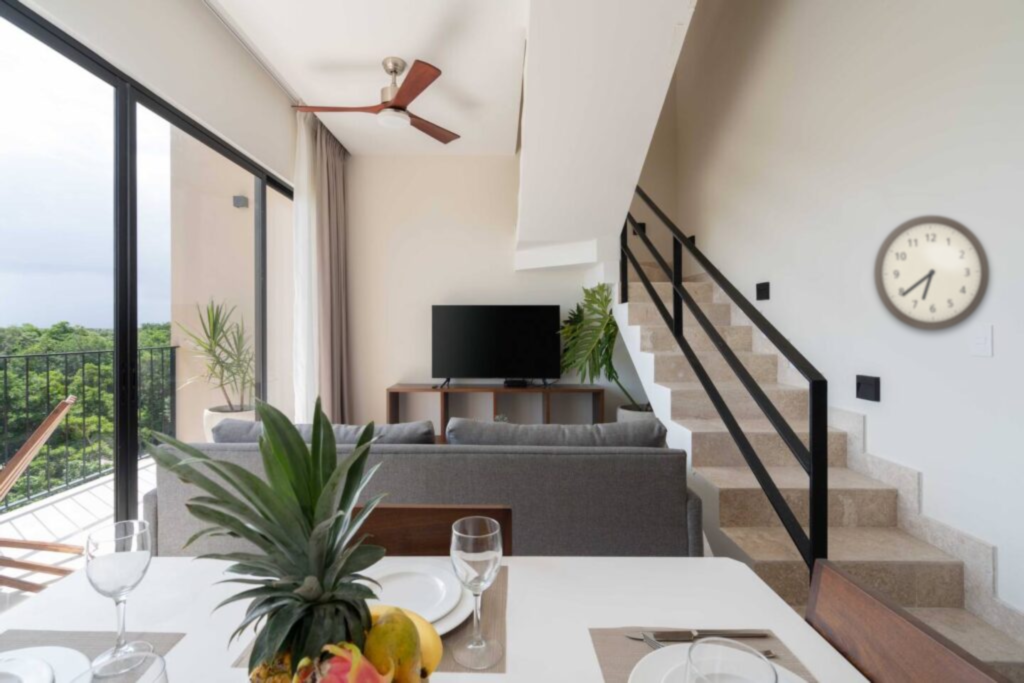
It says 6.39
